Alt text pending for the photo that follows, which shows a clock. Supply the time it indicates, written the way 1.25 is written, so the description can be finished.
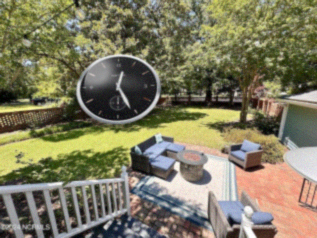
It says 12.26
